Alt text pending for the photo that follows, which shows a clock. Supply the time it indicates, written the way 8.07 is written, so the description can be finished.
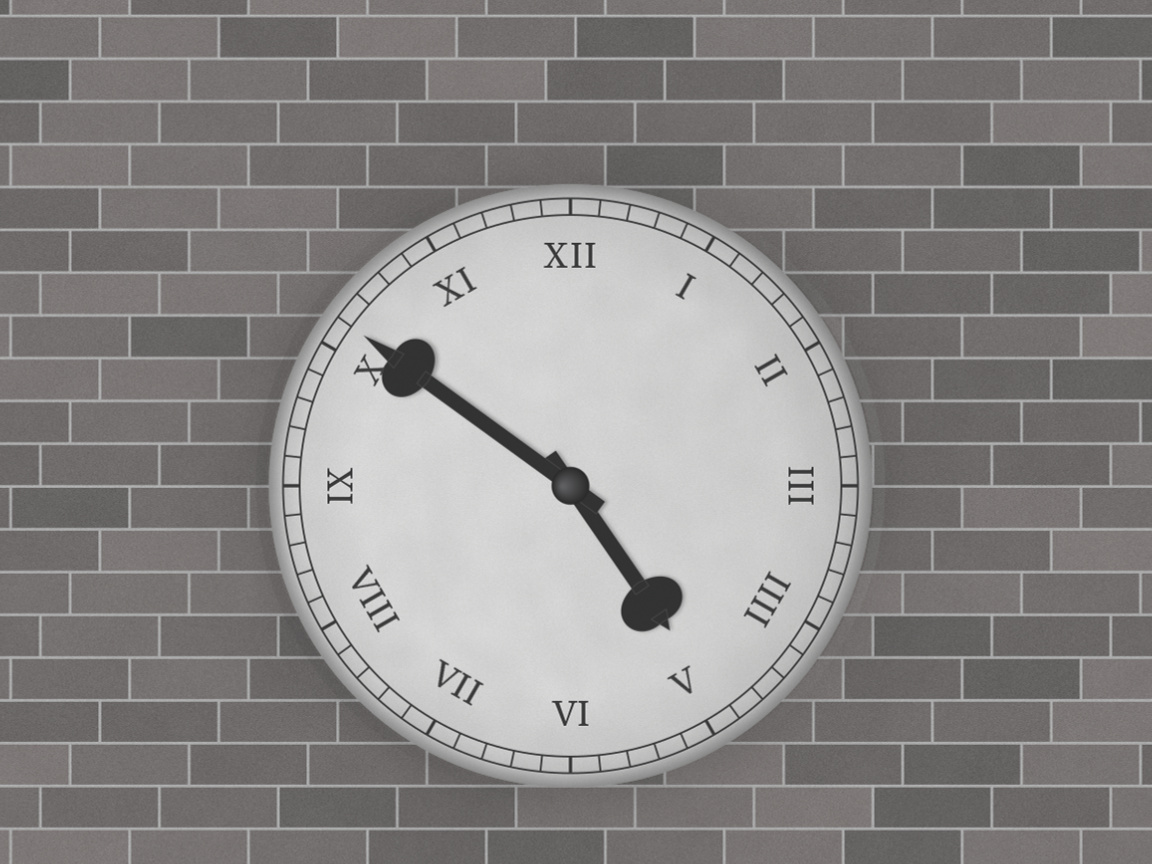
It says 4.51
